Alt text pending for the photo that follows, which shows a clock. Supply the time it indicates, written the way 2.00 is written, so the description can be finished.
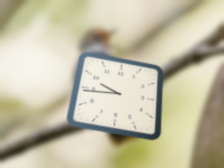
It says 9.44
